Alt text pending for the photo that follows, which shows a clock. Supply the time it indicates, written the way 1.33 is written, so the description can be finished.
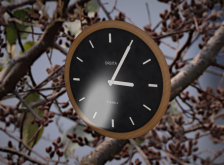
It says 3.05
